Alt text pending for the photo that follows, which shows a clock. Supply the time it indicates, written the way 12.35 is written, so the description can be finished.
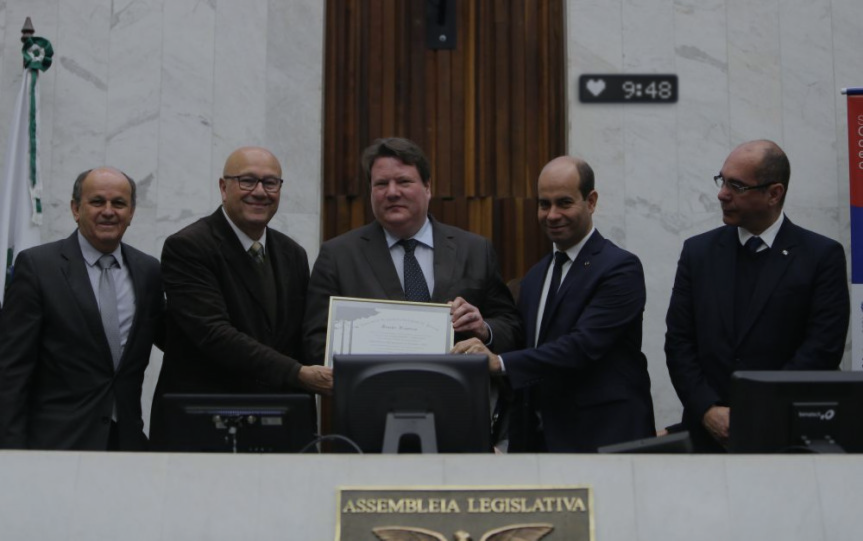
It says 9.48
